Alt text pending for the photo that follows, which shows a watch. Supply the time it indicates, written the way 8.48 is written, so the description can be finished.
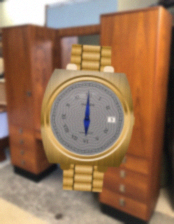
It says 6.00
